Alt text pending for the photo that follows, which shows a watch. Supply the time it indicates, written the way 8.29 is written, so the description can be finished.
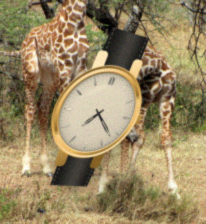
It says 7.22
